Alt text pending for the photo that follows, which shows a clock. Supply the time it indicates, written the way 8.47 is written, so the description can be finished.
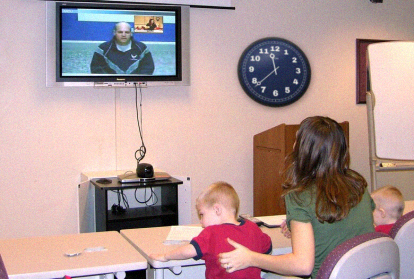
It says 11.38
